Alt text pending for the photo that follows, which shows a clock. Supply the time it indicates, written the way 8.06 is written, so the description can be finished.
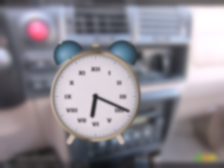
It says 6.19
